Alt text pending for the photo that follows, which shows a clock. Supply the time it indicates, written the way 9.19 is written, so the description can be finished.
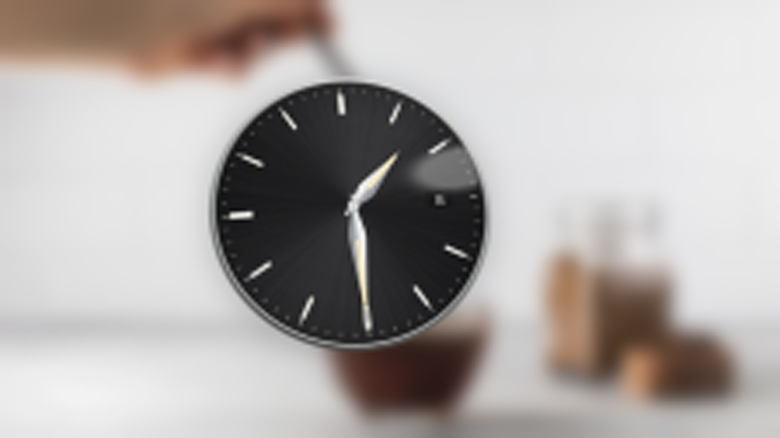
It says 1.30
